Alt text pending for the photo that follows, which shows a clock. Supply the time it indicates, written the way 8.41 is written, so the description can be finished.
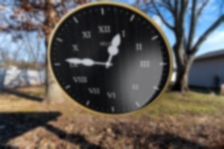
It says 12.46
